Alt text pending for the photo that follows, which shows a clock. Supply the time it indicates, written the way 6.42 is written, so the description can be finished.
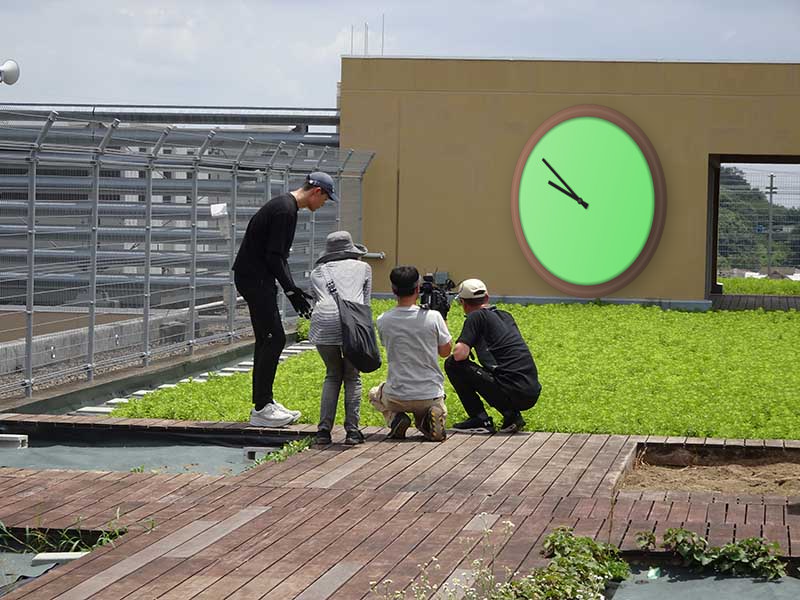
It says 9.52
